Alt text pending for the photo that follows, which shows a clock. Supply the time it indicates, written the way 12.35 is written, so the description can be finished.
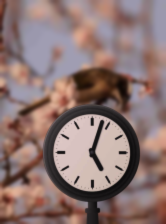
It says 5.03
